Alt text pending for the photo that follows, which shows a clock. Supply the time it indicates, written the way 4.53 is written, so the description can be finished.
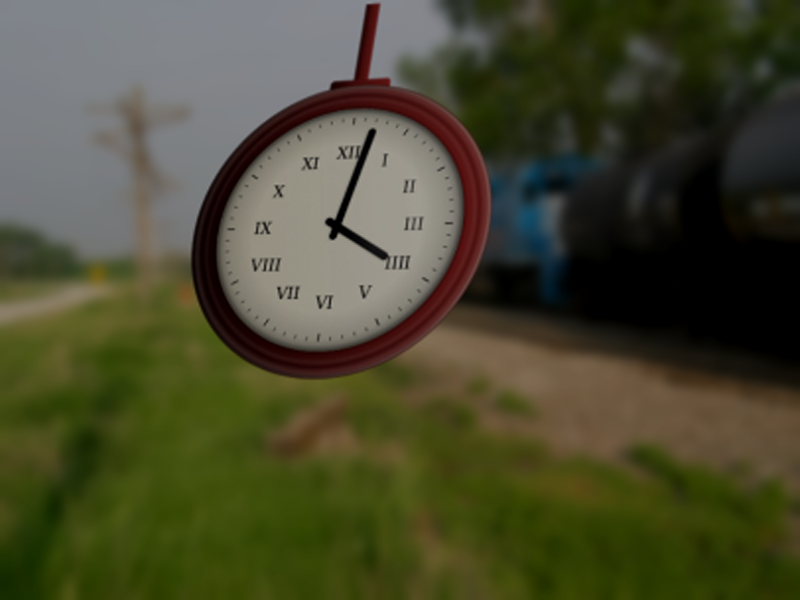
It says 4.02
